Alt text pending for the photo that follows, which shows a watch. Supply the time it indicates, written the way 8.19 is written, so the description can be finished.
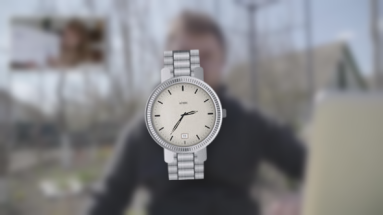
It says 2.36
